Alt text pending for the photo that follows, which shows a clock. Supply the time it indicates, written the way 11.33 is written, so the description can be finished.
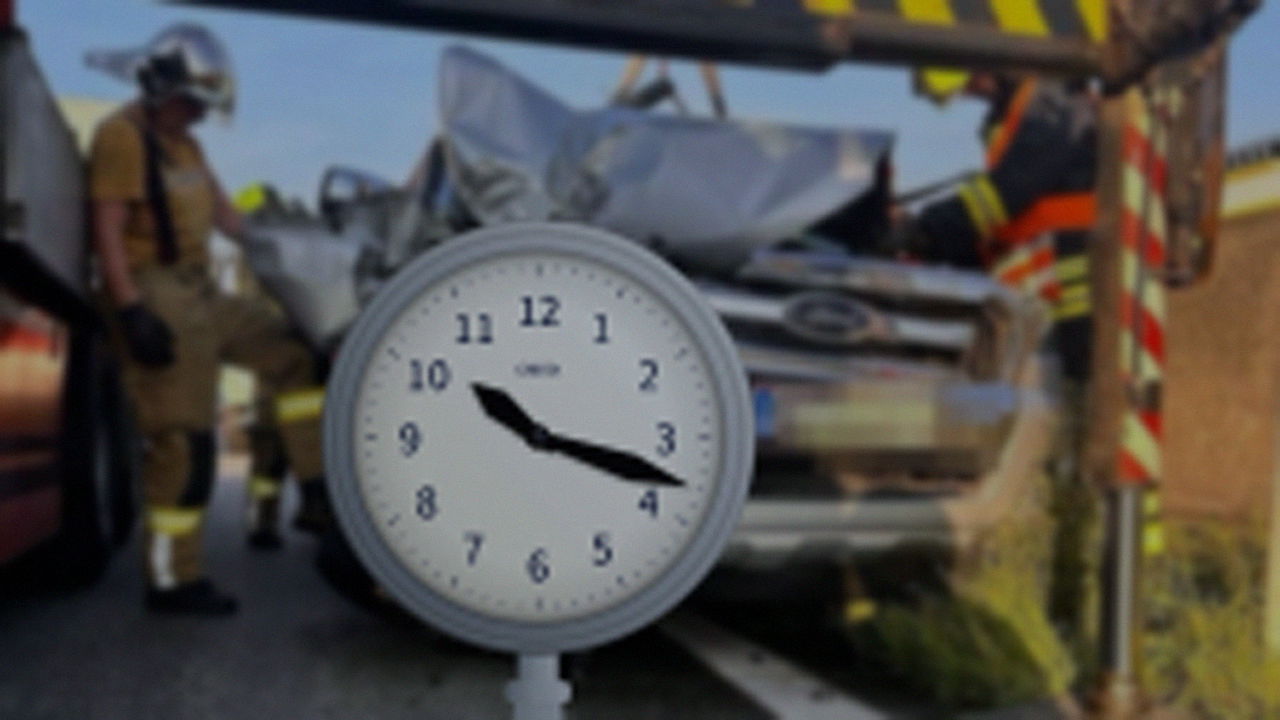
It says 10.18
